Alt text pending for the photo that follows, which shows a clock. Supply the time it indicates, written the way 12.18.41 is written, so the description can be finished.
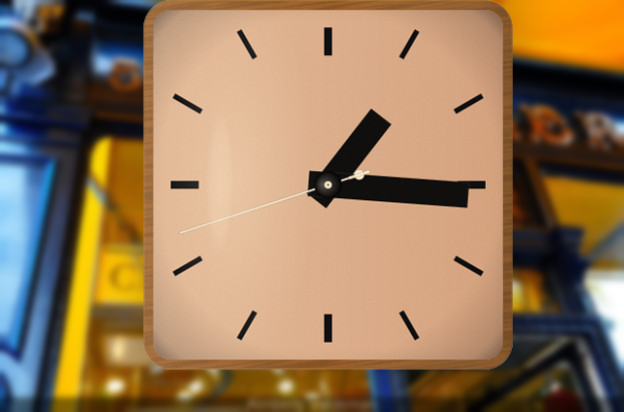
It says 1.15.42
